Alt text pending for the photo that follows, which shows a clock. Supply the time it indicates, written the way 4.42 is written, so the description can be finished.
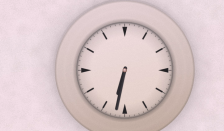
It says 6.32
